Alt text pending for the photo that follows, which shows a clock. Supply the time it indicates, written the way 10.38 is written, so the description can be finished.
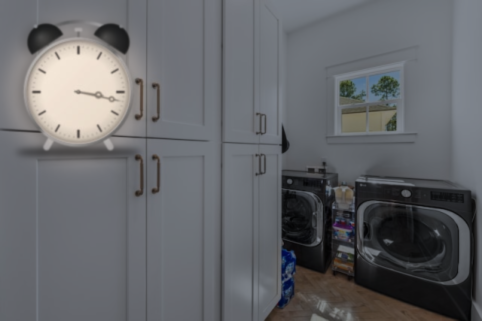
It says 3.17
